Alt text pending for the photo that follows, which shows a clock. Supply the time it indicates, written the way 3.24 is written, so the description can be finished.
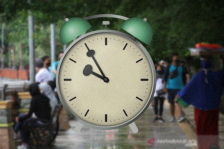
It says 9.55
